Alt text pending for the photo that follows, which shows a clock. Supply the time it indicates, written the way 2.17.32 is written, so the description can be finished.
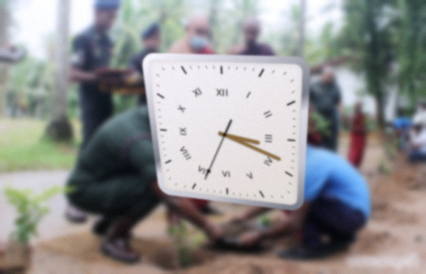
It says 3.18.34
